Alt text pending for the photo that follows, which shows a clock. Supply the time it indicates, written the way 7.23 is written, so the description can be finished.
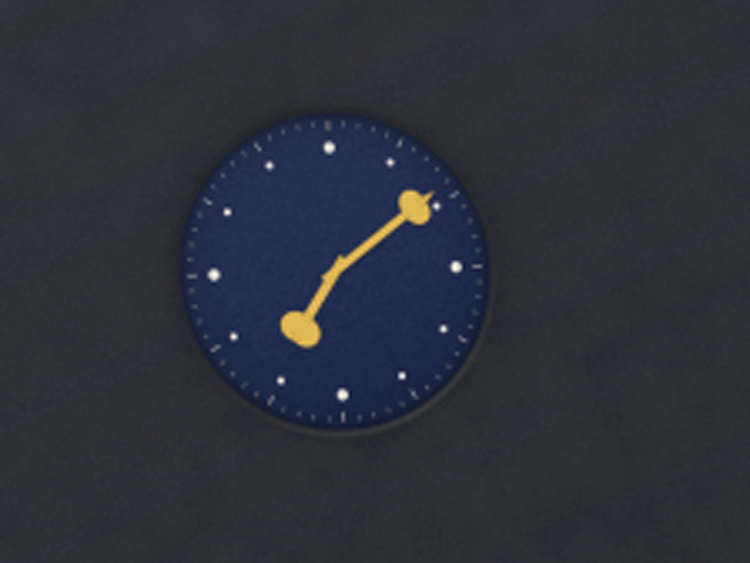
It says 7.09
